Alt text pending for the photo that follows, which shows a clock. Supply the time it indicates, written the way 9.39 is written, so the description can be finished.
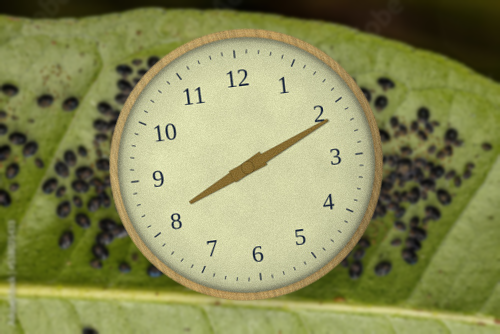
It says 8.11
